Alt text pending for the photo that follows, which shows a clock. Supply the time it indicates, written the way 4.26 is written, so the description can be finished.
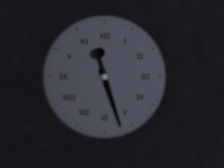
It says 11.27
